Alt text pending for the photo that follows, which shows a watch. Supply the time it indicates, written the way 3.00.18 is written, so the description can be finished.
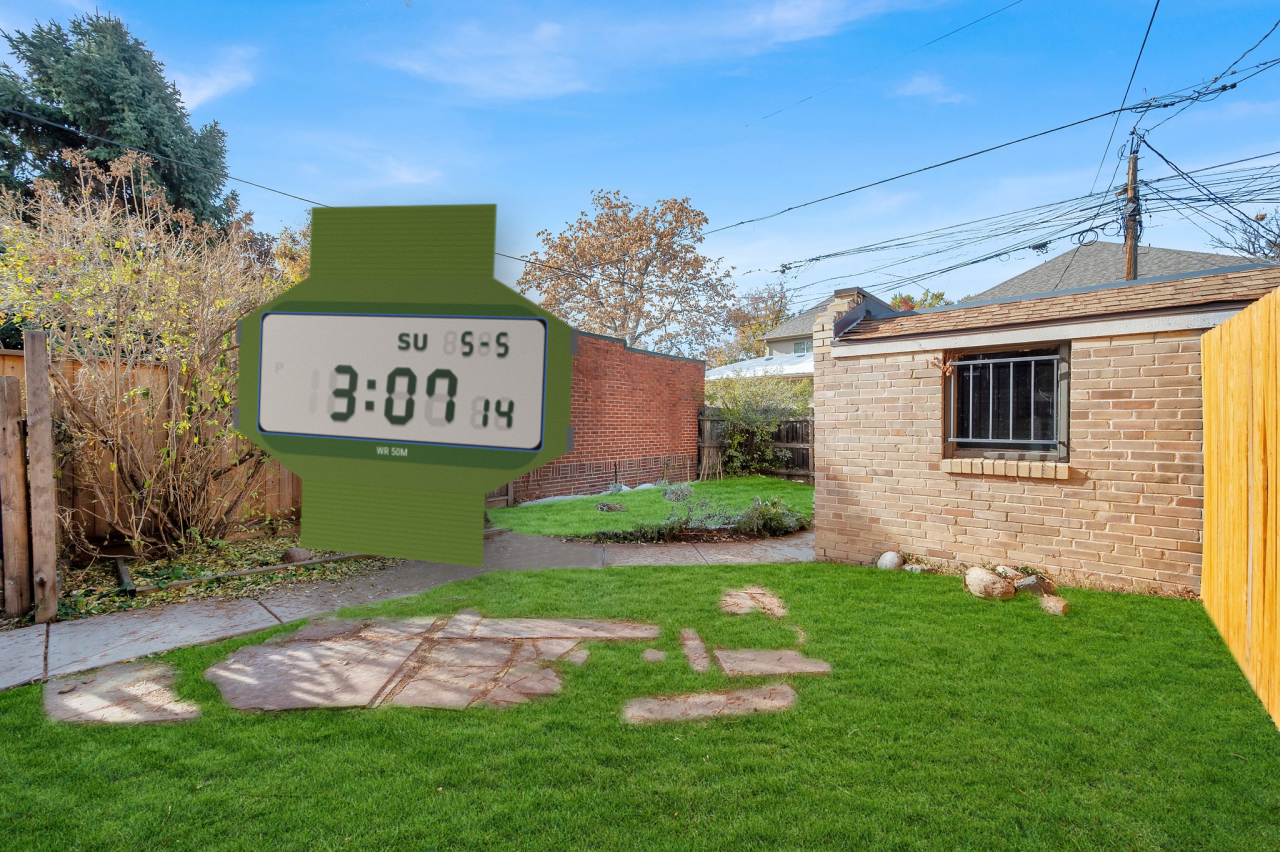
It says 3.07.14
